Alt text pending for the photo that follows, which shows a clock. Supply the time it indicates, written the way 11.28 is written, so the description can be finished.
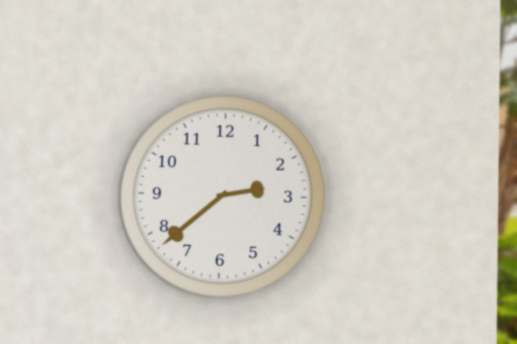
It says 2.38
